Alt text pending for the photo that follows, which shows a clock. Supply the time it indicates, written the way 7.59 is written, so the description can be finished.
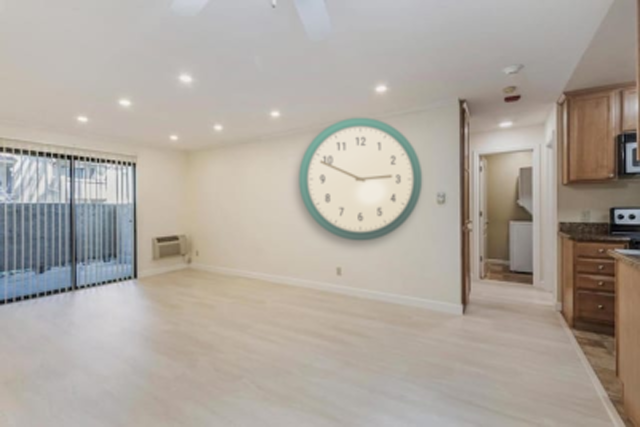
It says 2.49
